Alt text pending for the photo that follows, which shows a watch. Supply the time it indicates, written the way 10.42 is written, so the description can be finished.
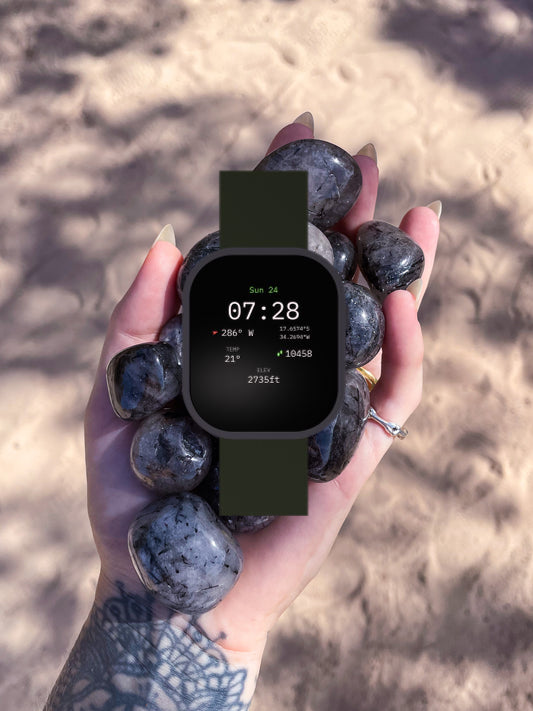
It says 7.28
